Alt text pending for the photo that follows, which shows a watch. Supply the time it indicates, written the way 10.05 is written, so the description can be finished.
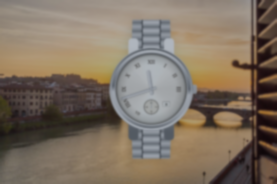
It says 11.42
